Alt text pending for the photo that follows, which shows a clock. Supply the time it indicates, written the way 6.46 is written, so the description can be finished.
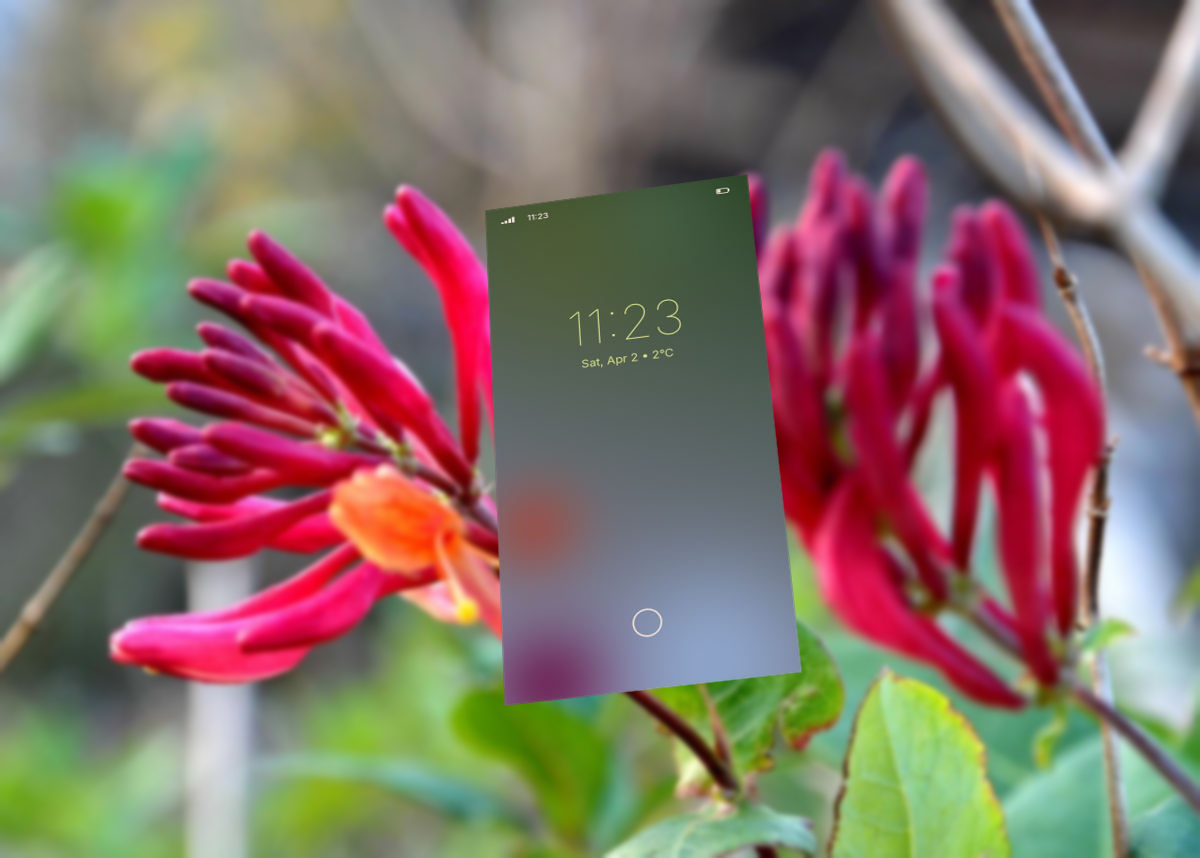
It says 11.23
